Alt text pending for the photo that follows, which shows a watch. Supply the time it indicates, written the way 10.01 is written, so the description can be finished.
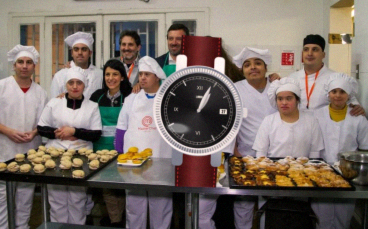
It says 1.04
